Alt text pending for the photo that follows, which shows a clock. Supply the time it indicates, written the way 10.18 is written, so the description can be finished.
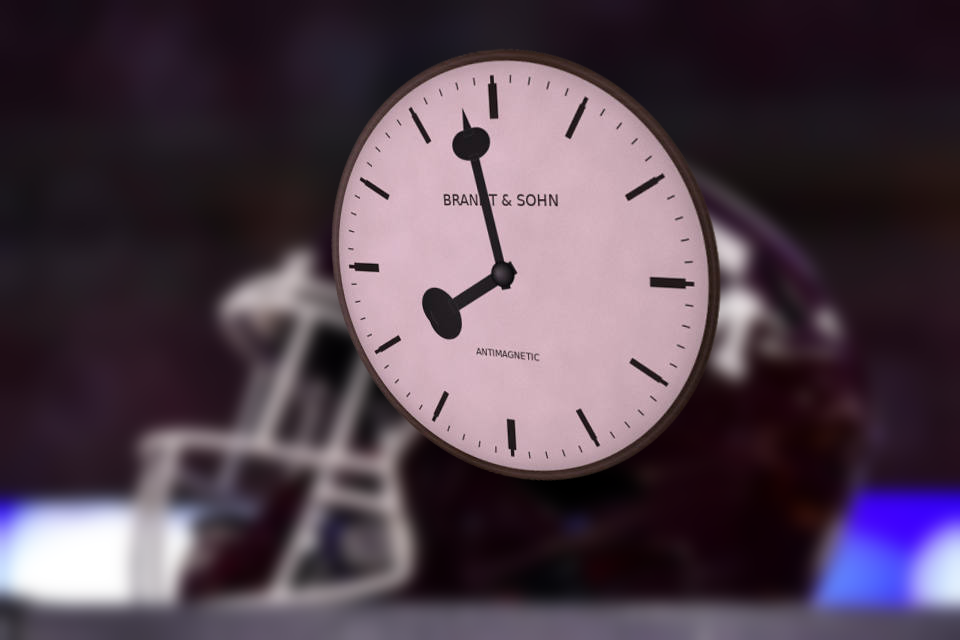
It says 7.58
